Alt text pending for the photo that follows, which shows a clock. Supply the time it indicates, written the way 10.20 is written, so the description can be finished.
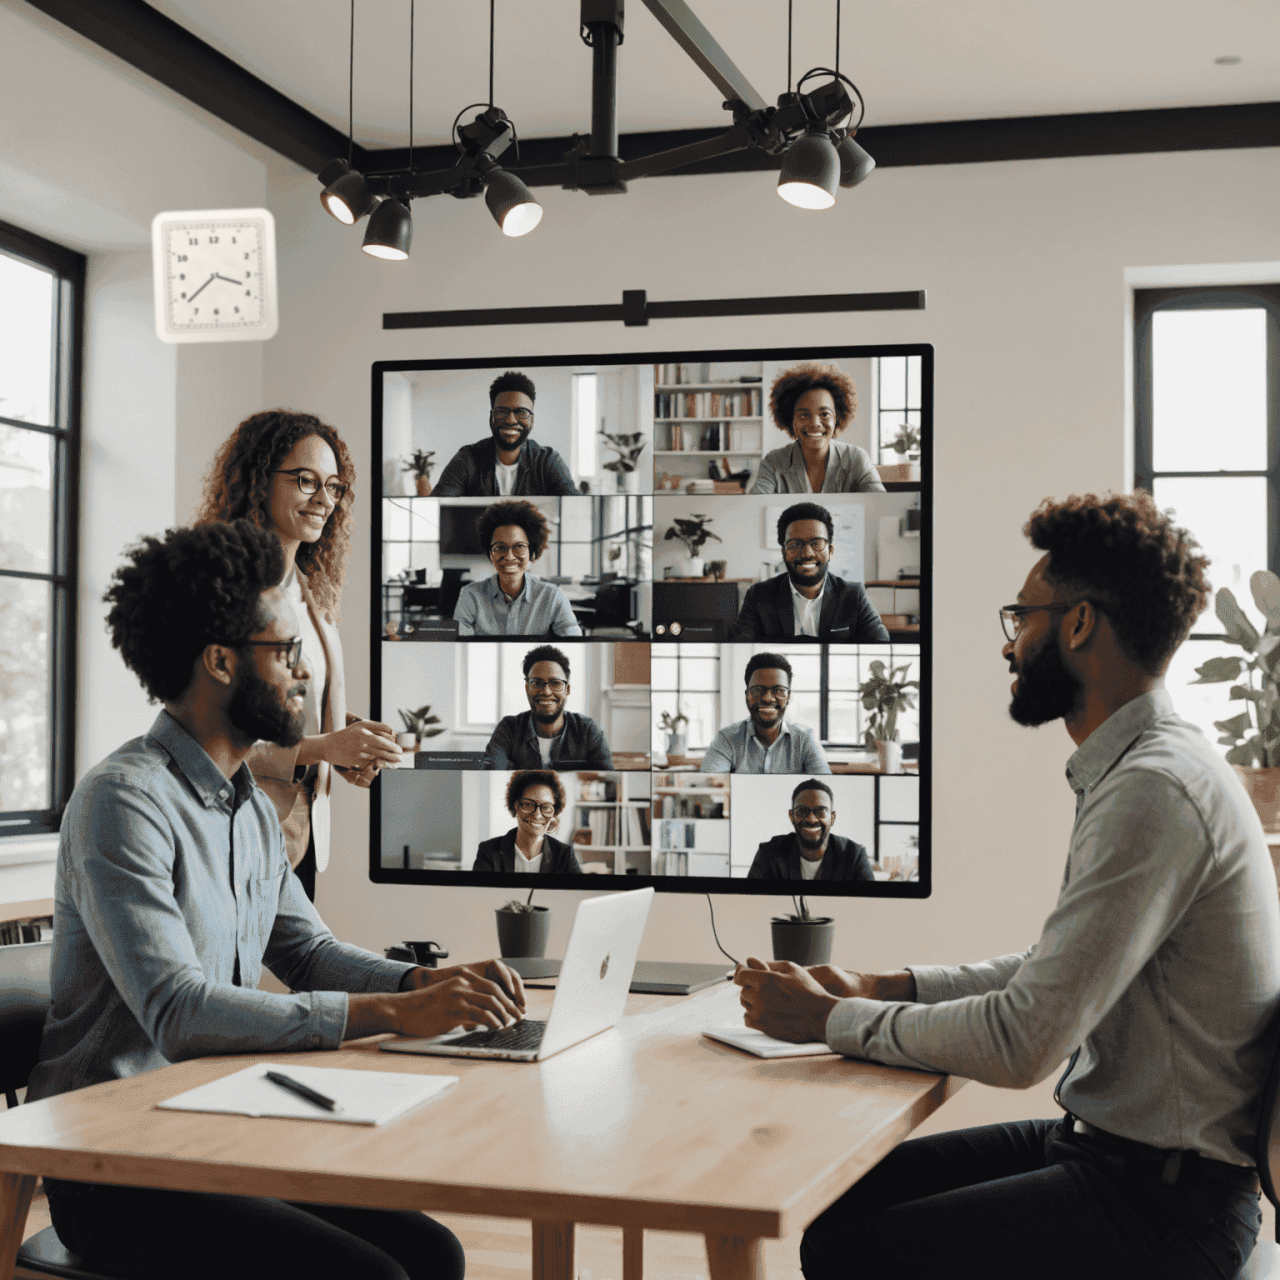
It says 3.38
